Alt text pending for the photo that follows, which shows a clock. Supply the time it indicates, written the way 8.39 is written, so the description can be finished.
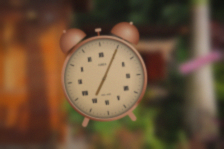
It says 7.05
